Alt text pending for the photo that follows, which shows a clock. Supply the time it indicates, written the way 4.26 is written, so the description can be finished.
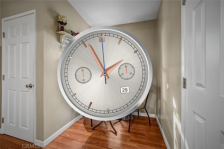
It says 1.56
